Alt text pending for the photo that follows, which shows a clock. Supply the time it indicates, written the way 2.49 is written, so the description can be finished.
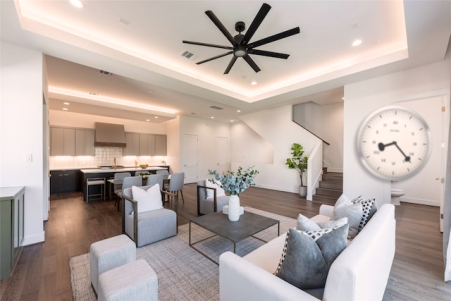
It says 8.23
